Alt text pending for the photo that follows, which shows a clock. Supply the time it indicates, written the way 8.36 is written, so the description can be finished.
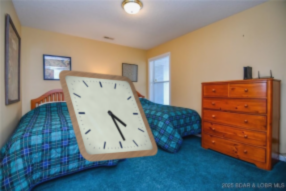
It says 4.28
